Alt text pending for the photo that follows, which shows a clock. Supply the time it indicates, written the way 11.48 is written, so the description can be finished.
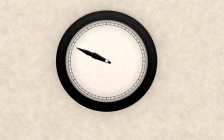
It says 9.49
